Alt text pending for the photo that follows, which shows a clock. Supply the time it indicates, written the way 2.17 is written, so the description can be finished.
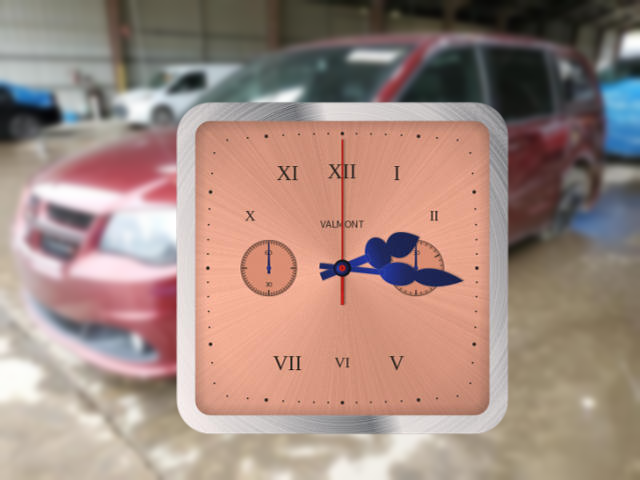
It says 2.16
